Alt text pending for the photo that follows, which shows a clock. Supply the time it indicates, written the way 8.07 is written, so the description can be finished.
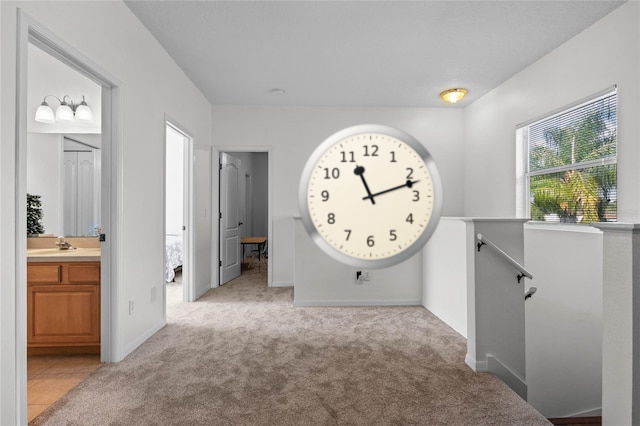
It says 11.12
